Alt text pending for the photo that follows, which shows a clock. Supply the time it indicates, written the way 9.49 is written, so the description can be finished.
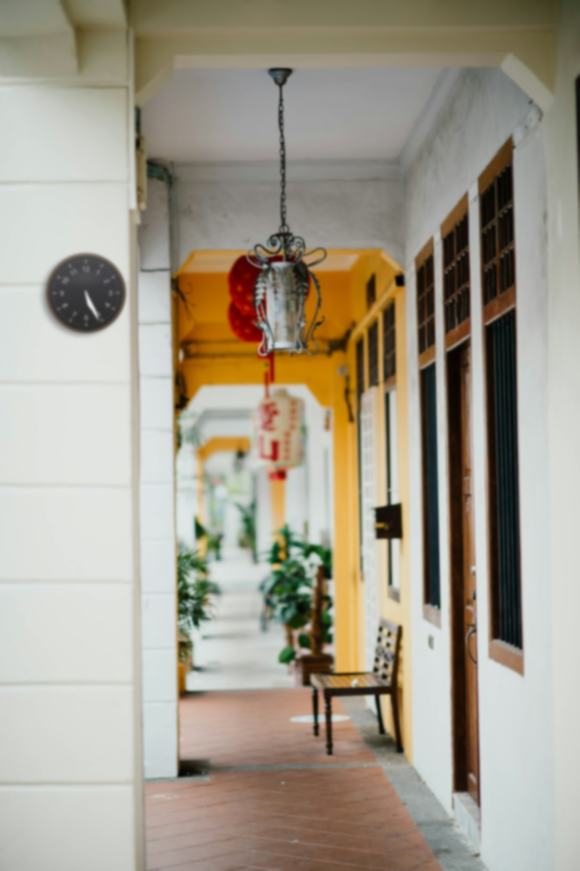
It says 5.26
